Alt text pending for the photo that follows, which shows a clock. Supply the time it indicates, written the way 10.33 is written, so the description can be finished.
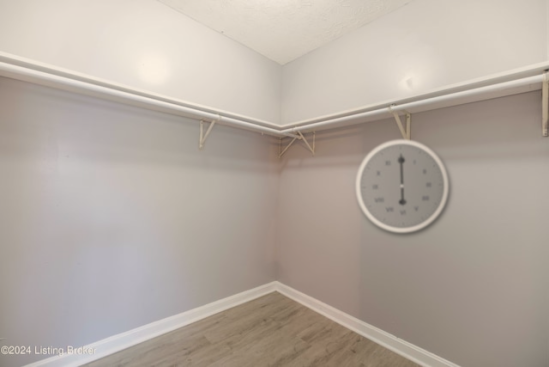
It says 6.00
